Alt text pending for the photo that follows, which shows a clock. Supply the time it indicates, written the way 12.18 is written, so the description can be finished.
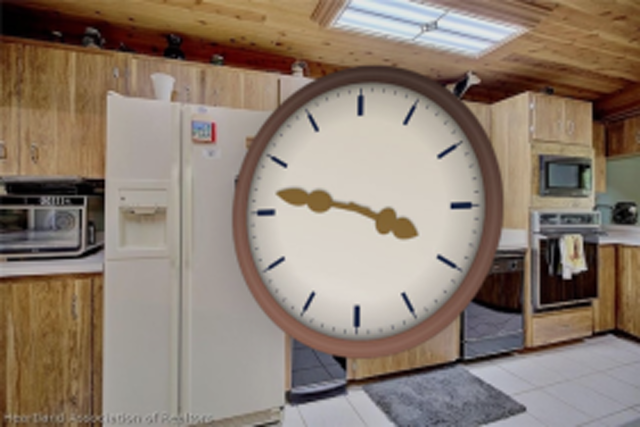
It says 3.47
